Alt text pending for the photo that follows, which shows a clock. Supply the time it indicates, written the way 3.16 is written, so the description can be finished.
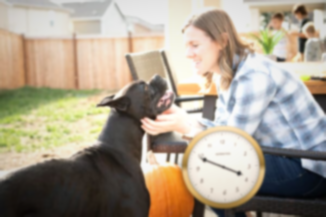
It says 3.49
